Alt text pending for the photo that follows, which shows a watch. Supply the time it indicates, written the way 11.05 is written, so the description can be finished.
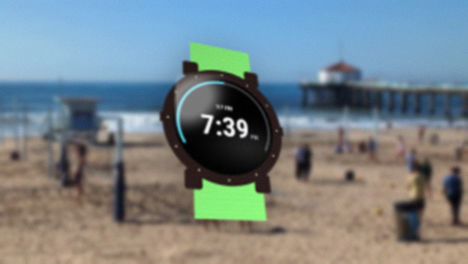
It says 7.39
